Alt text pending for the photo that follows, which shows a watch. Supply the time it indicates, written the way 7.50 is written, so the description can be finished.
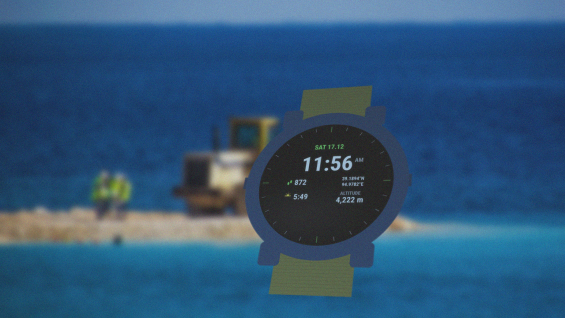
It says 11.56
